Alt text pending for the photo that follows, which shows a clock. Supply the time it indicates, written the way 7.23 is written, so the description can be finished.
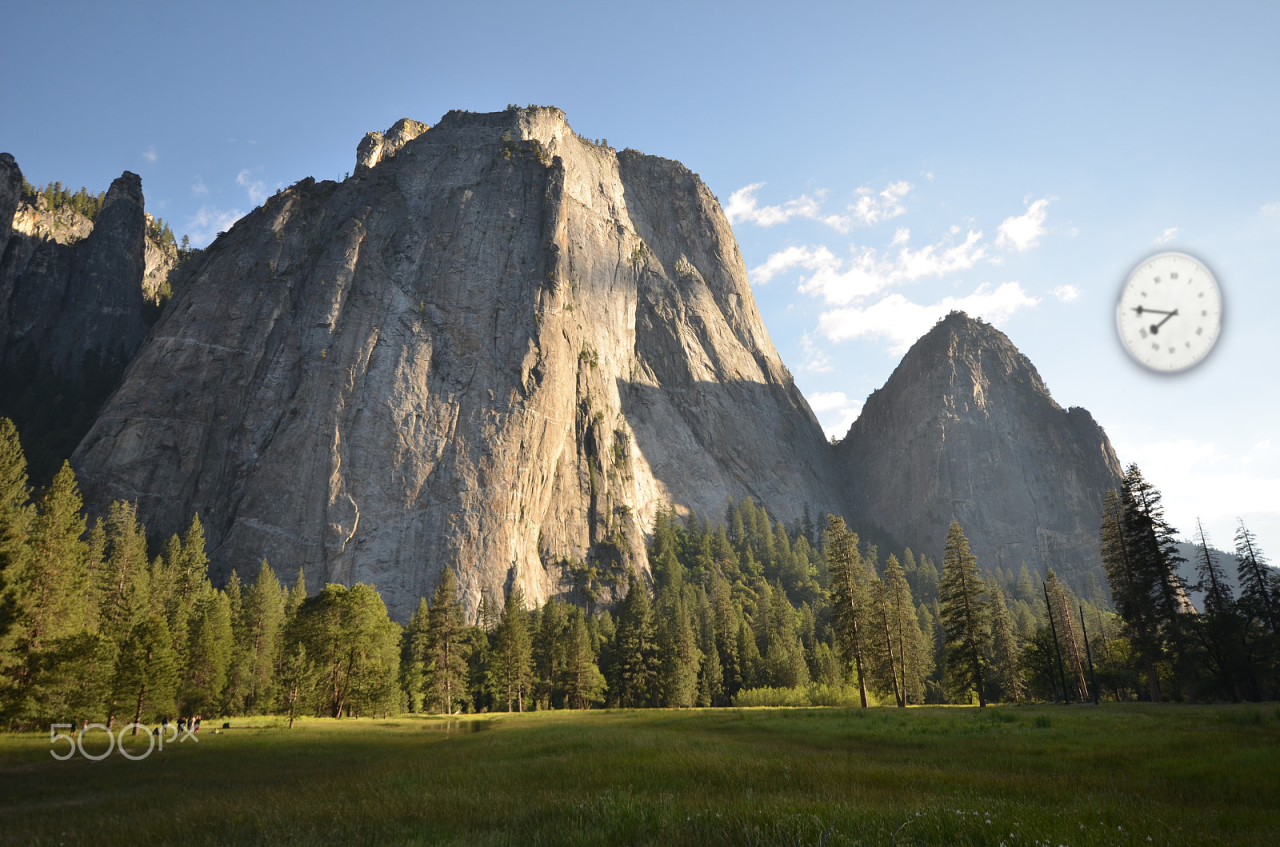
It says 7.46
